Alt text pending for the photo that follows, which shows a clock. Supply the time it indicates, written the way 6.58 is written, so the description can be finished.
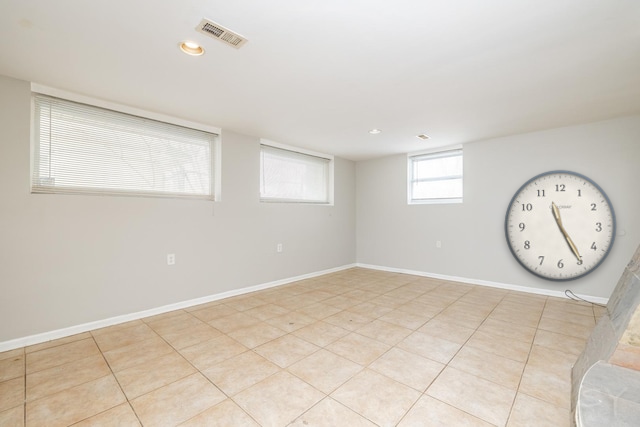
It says 11.25
